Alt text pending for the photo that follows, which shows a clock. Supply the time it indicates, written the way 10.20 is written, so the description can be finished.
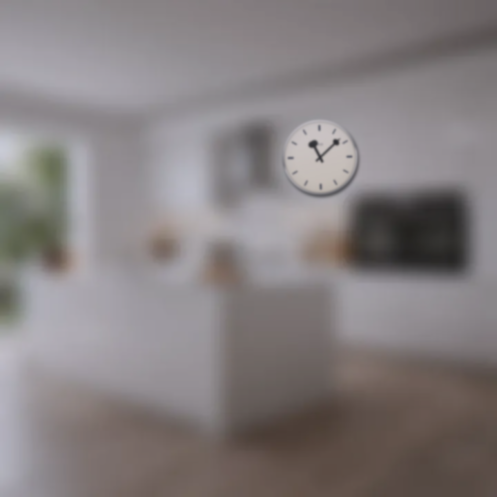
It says 11.08
